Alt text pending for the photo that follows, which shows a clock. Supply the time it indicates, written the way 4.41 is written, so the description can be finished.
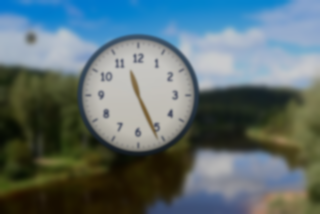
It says 11.26
